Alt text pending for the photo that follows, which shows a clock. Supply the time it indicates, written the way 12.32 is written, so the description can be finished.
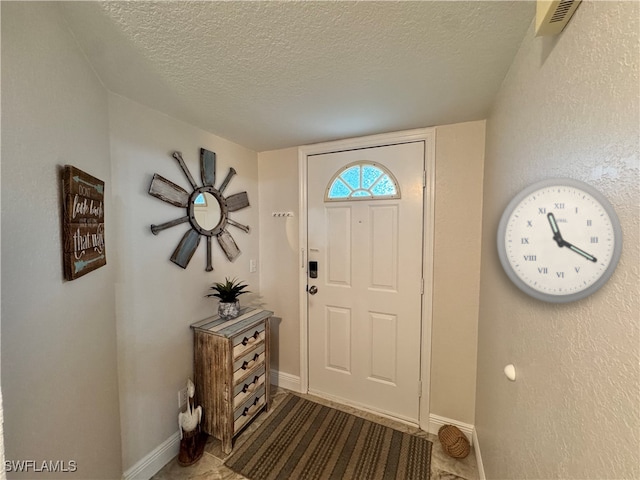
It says 11.20
